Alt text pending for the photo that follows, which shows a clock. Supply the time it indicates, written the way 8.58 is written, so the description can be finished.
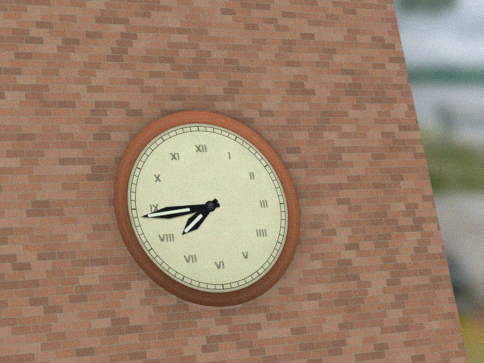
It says 7.44
